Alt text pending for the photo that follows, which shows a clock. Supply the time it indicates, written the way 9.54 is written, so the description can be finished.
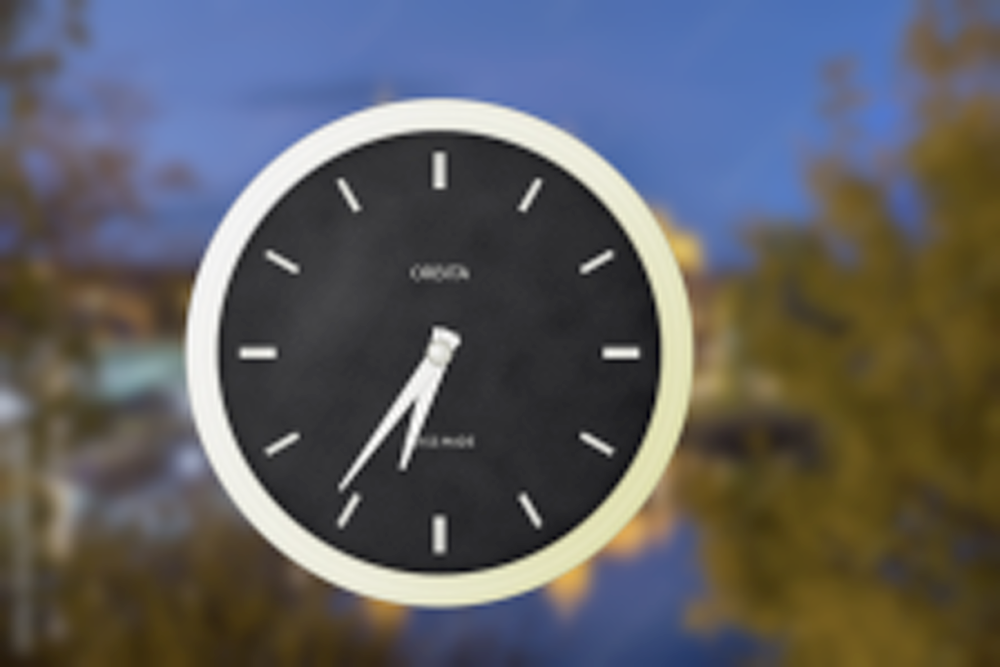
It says 6.36
